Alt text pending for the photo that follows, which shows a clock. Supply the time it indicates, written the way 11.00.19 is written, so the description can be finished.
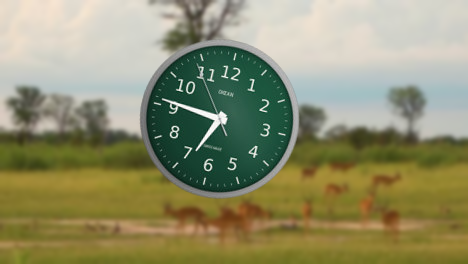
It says 6.45.54
